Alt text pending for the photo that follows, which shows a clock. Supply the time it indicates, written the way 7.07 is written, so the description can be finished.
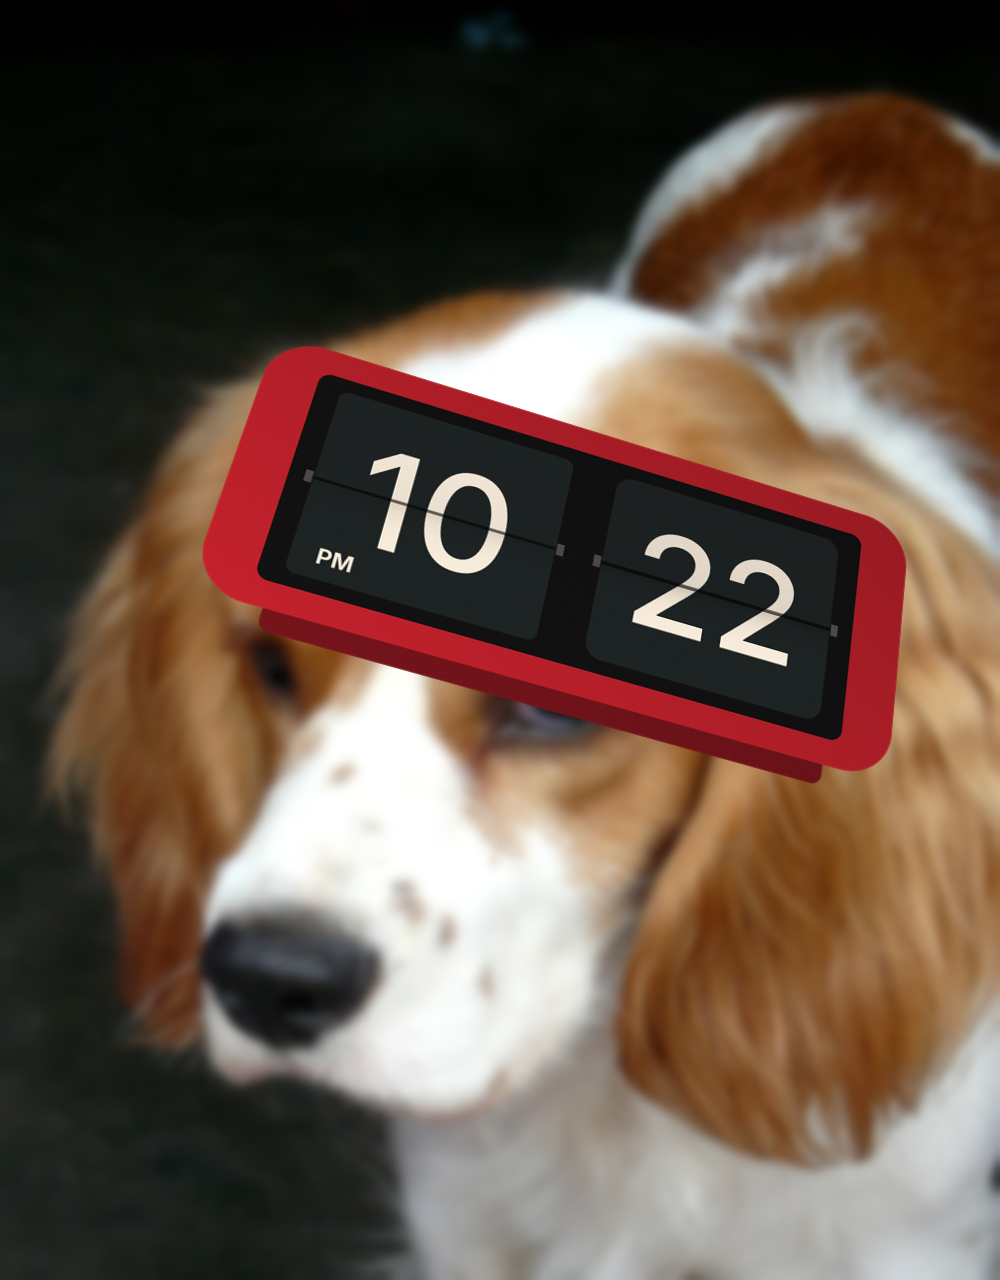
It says 10.22
